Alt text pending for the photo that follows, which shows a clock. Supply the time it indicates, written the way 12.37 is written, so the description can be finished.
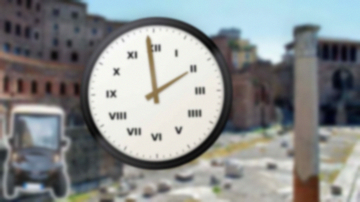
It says 1.59
